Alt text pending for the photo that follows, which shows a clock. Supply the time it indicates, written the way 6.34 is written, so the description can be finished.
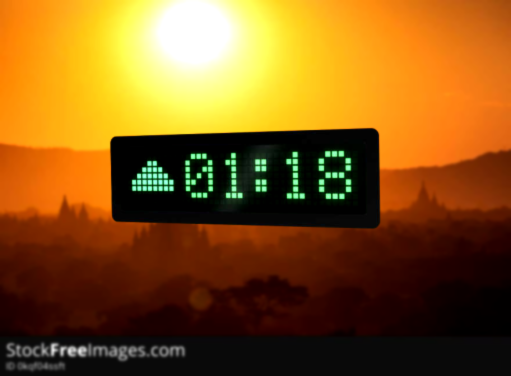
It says 1.18
